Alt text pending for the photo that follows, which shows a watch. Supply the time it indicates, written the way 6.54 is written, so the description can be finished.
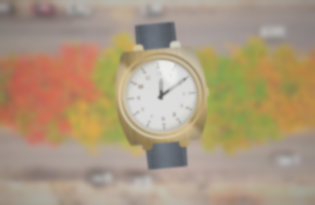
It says 12.10
